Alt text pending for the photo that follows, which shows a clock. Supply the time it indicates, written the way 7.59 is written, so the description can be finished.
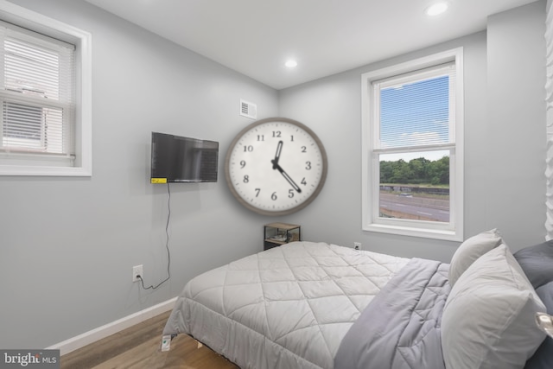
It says 12.23
